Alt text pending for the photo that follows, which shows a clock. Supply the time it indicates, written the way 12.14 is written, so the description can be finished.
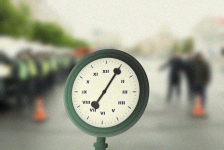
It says 7.05
